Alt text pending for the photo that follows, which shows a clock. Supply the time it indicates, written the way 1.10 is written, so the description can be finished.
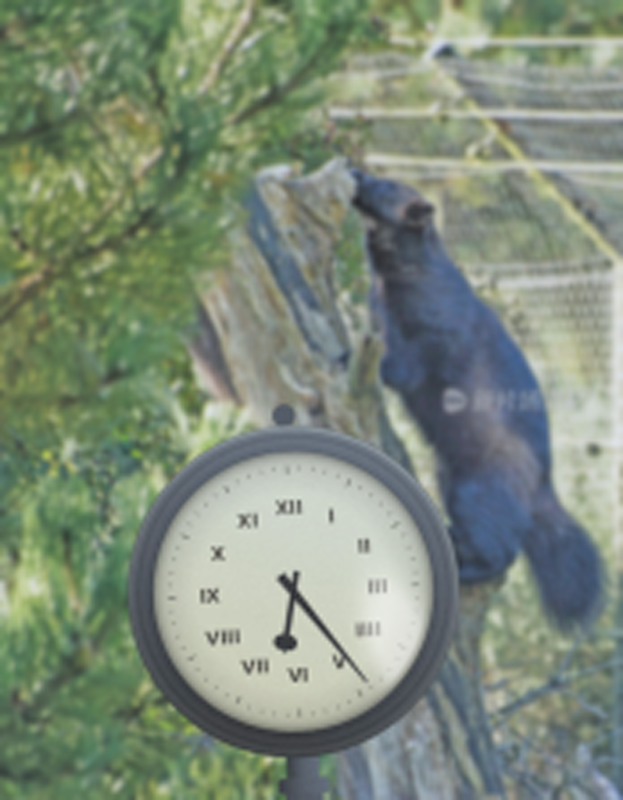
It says 6.24
